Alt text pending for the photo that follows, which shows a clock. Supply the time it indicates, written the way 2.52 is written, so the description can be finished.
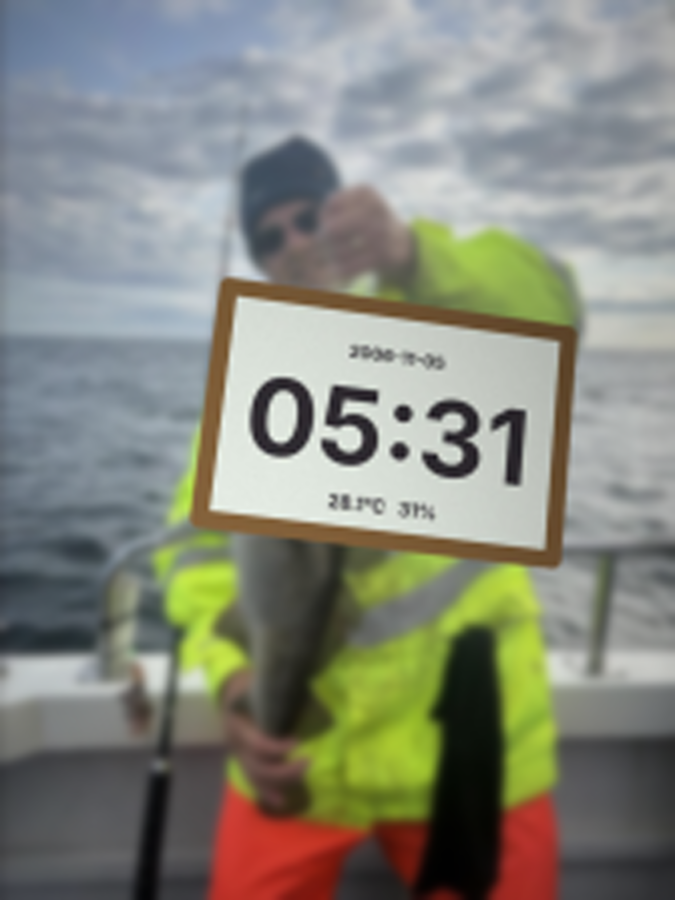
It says 5.31
